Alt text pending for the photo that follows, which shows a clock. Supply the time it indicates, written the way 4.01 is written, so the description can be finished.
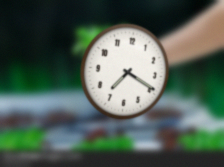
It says 7.19
